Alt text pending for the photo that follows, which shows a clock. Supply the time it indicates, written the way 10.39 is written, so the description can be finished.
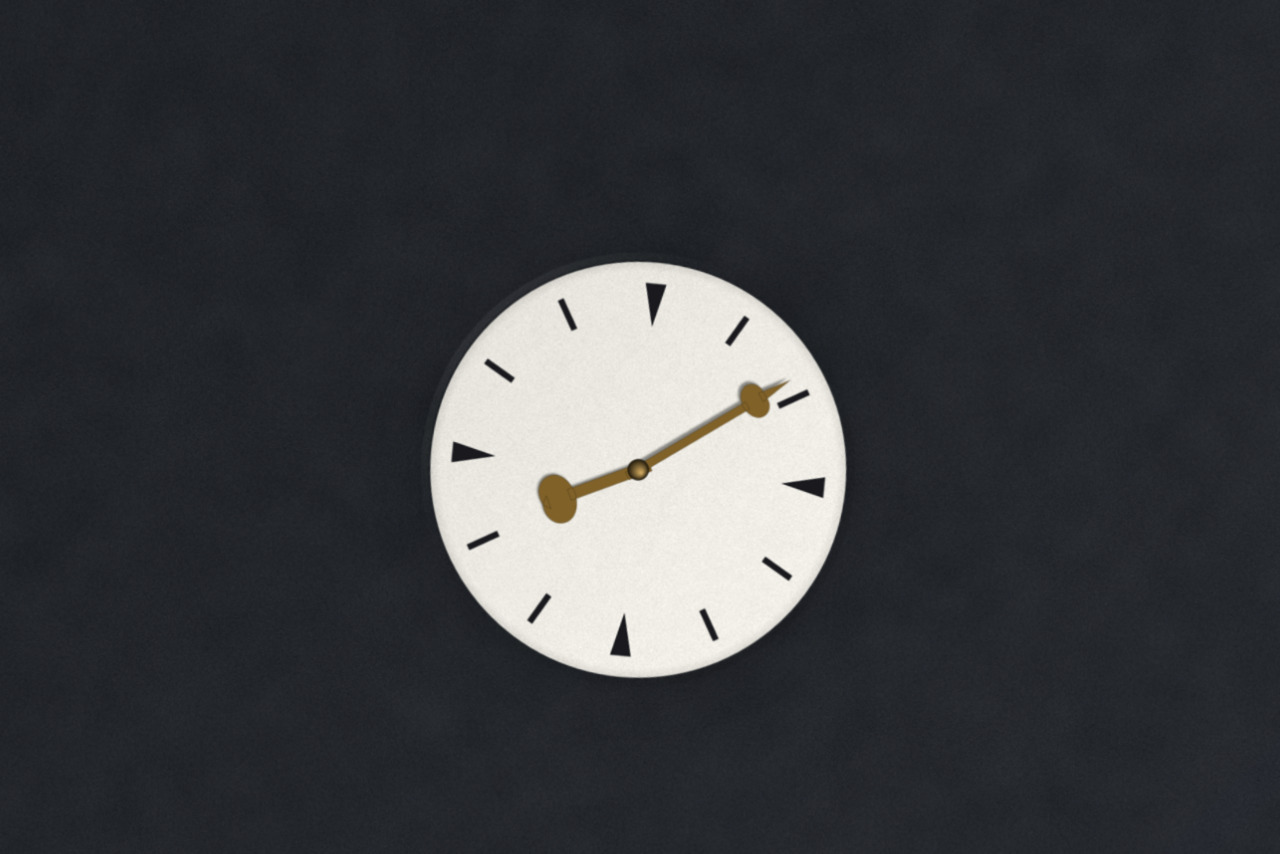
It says 8.09
